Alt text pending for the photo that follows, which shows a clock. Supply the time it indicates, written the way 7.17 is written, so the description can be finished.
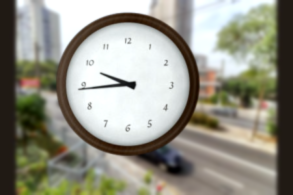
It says 9.44
